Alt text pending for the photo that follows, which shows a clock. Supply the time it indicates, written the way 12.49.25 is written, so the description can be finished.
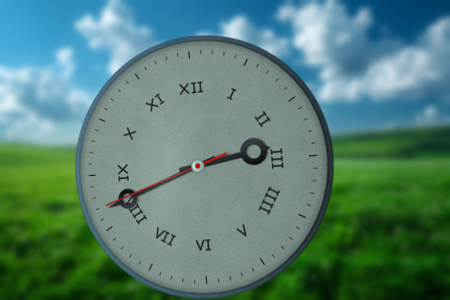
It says 2.41.42
